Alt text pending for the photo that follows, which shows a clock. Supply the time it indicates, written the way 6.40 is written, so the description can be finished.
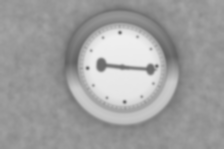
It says 9.16
